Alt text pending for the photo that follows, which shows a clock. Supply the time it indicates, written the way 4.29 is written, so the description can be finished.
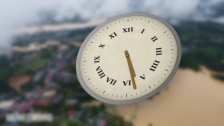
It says 5.28
